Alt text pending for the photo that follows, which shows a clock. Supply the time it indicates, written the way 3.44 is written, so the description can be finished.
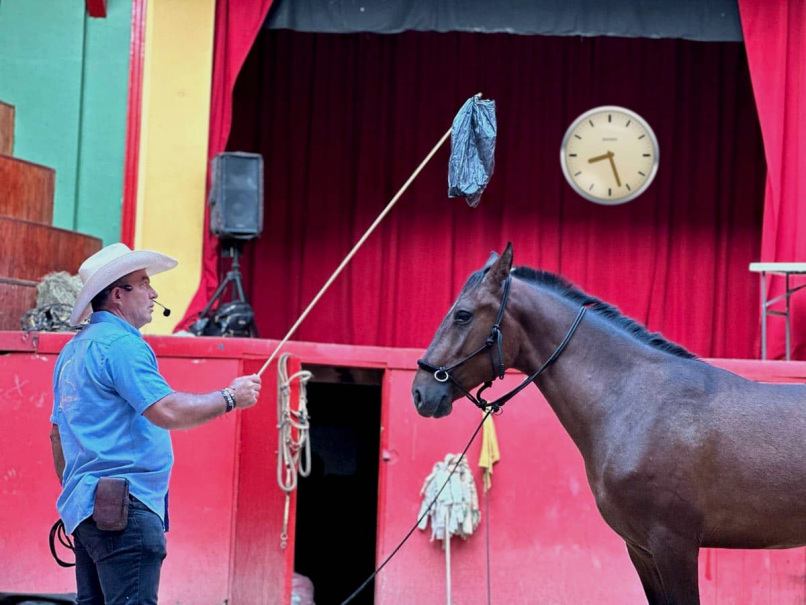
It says 8.27
